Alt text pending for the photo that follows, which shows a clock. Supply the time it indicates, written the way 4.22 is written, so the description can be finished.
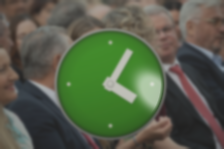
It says 4.05
